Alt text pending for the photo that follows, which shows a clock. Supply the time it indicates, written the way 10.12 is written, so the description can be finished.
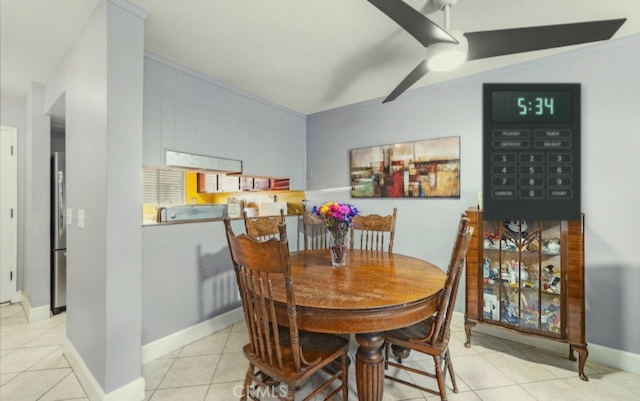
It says 5.34
